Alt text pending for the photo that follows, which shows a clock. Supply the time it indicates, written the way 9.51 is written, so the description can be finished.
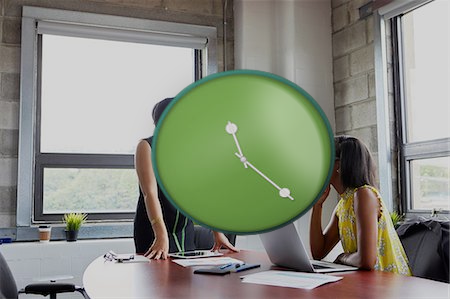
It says 11.22
